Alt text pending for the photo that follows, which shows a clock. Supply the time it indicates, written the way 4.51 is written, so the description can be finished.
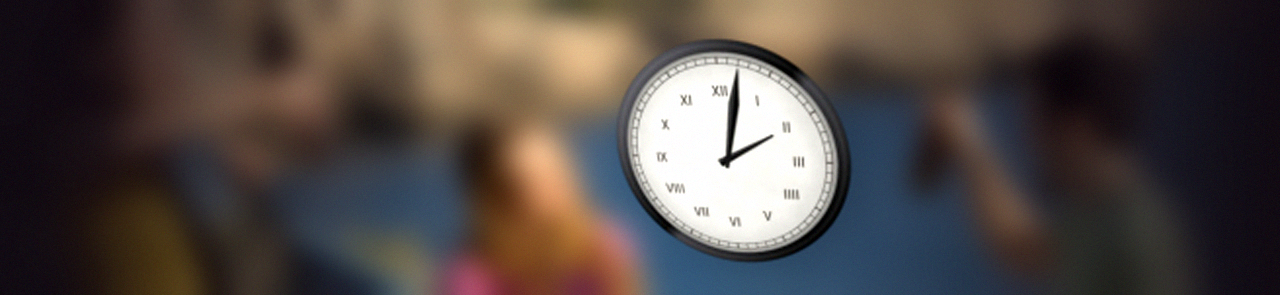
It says 2.02
